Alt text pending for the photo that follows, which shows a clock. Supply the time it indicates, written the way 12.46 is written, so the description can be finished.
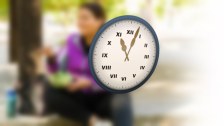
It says 11.03
